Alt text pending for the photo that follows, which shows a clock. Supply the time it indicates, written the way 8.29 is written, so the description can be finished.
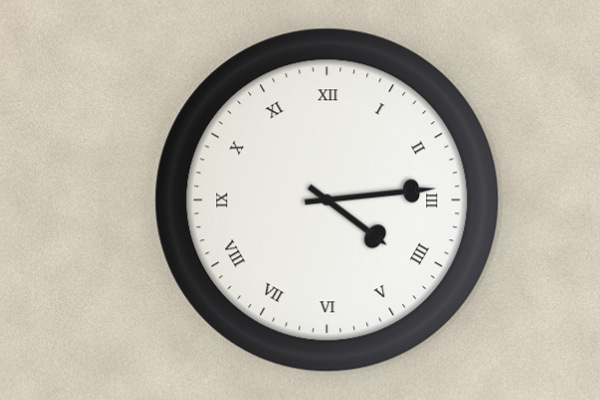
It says 4.14
